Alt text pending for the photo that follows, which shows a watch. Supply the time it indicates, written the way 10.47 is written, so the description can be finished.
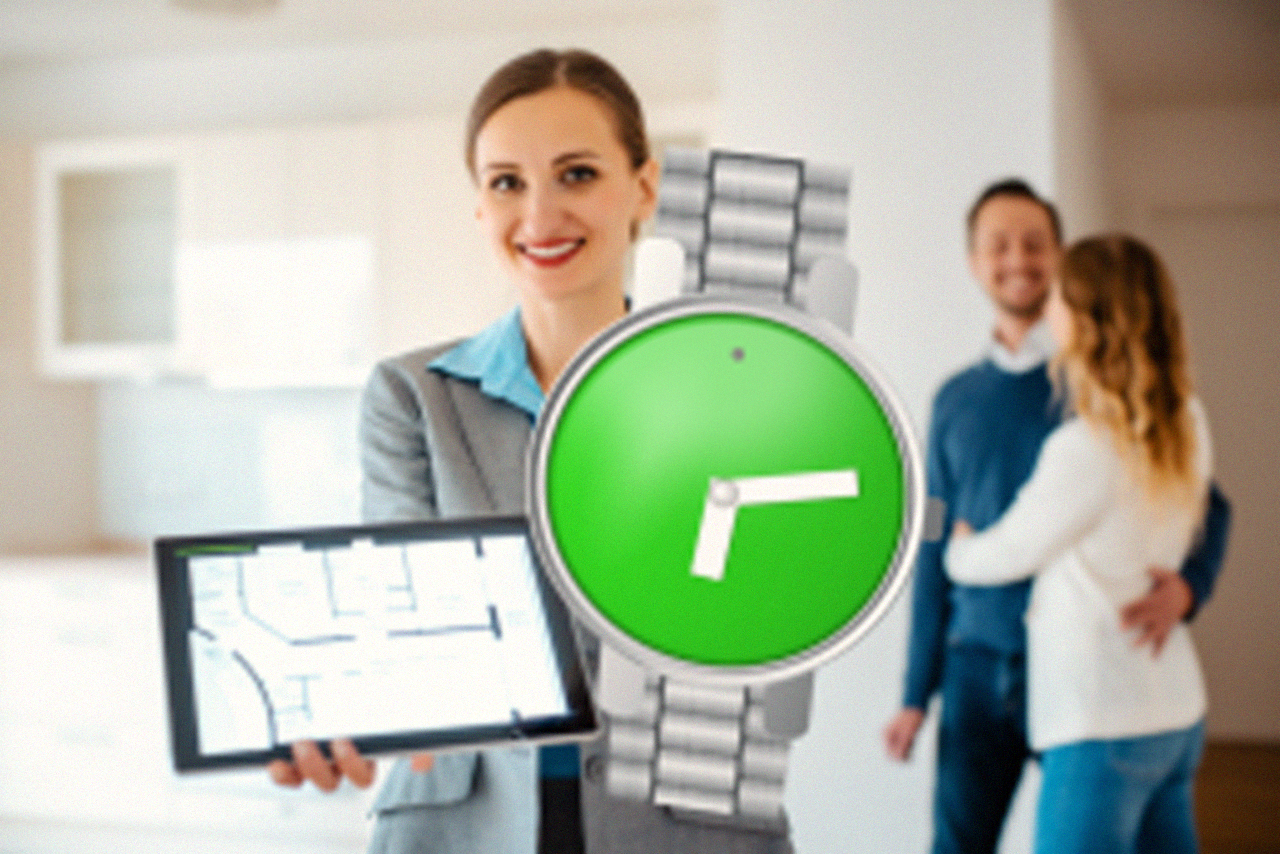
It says 6.13
